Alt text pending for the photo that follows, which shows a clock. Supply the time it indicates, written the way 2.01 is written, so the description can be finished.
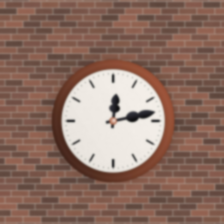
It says 12.13
